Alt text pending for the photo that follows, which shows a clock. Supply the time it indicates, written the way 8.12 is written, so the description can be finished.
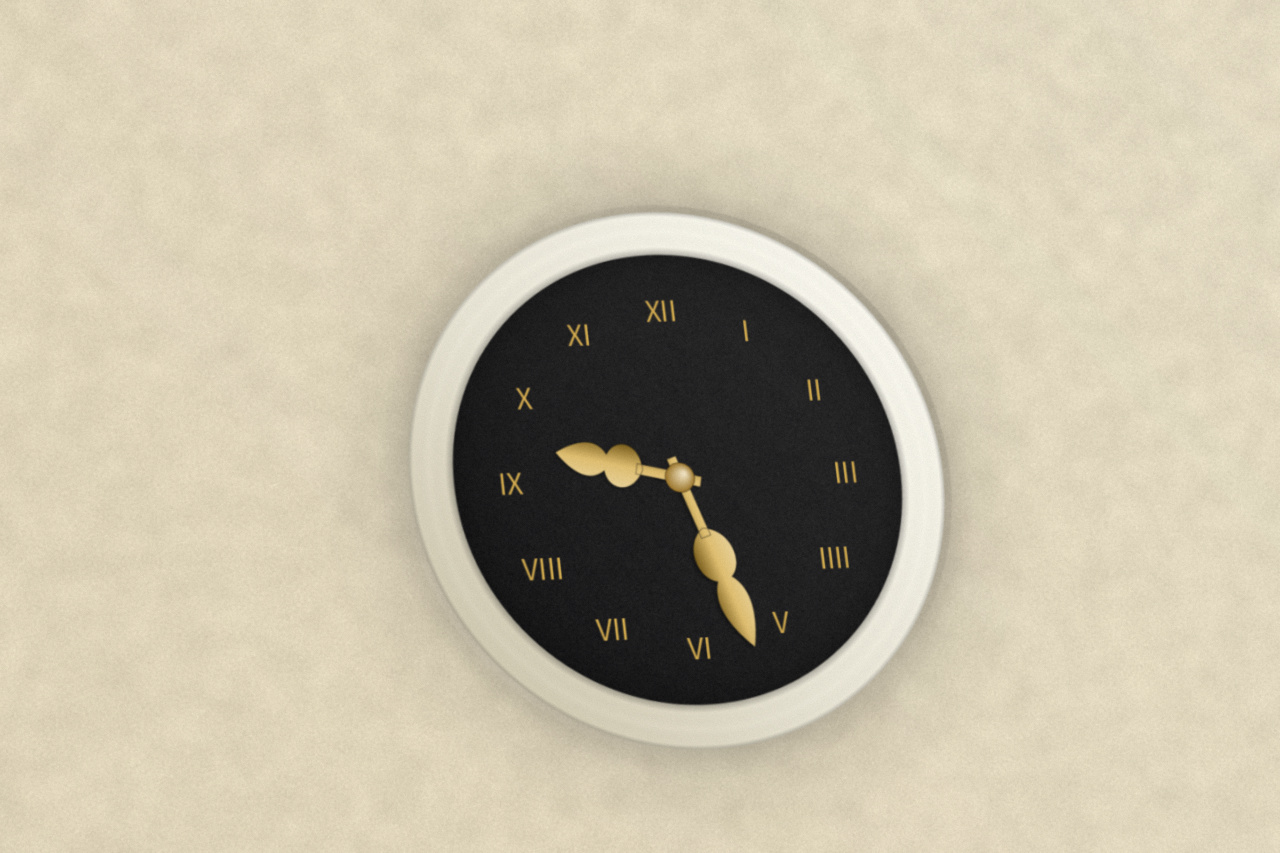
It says 9.27
